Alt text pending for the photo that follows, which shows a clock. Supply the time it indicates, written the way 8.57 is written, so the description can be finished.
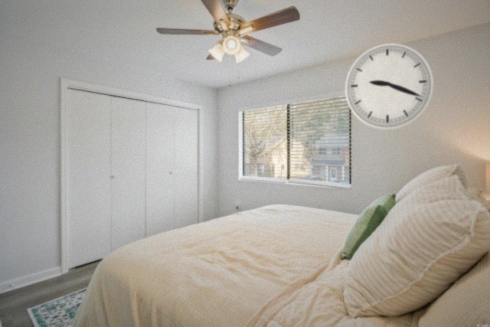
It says 9.19
